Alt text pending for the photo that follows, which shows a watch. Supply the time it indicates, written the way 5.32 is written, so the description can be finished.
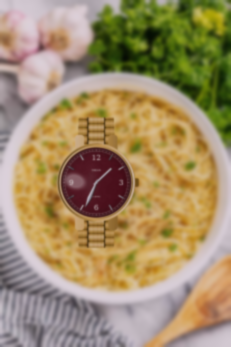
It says 1.34
